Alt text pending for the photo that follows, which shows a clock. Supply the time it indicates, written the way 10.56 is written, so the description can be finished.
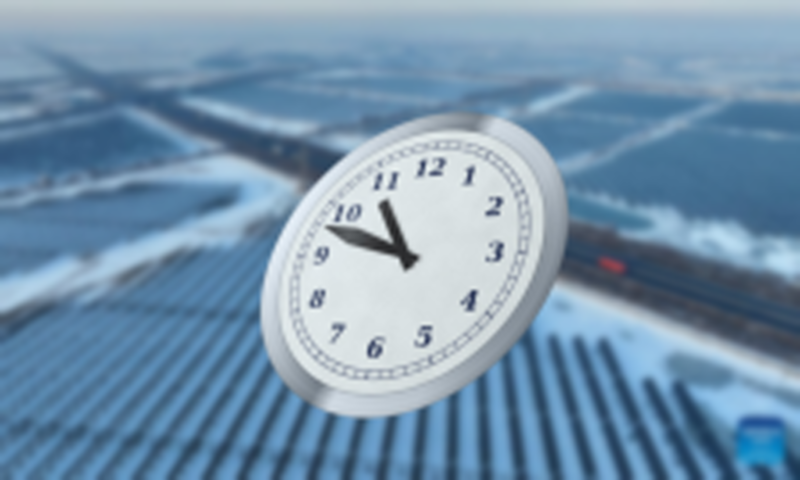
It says 10.48
